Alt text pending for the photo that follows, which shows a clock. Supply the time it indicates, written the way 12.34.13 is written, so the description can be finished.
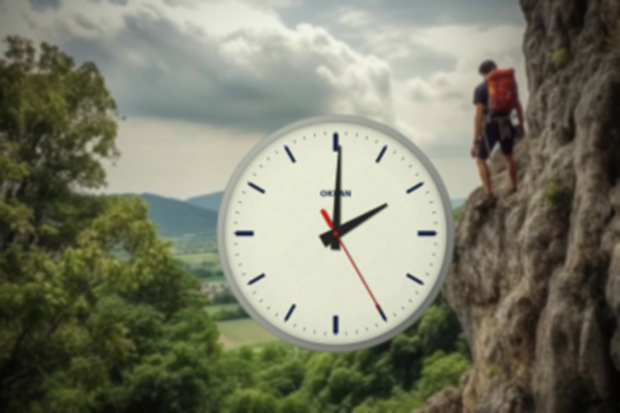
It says 2.00.25
